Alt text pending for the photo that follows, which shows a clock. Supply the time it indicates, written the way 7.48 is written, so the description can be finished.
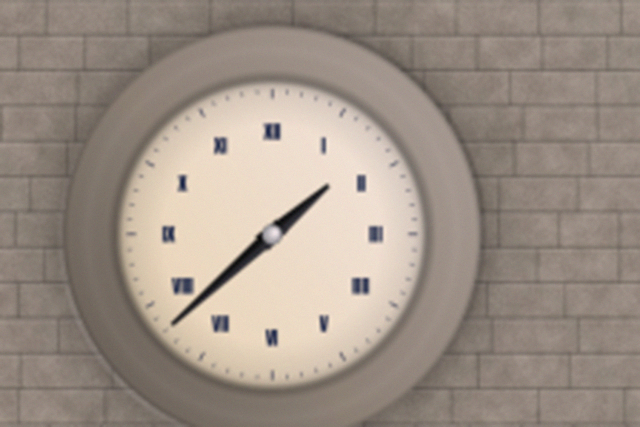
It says 1.38
